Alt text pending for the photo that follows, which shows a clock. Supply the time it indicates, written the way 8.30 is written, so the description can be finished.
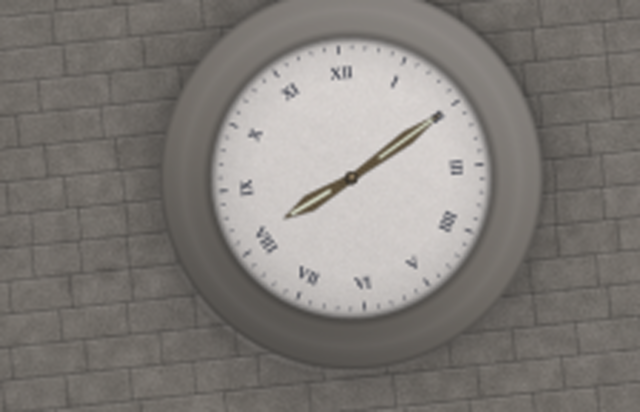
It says 8.10
